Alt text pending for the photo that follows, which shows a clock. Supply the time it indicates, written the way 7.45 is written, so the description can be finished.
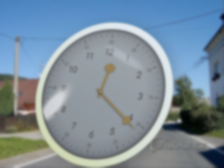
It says 12.21
